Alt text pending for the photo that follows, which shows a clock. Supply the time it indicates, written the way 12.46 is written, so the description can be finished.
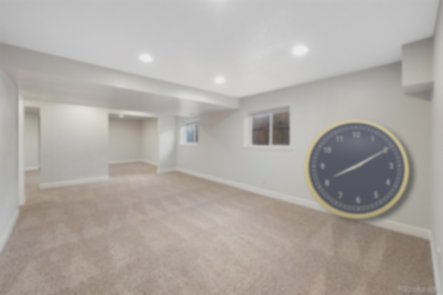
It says 8.10
